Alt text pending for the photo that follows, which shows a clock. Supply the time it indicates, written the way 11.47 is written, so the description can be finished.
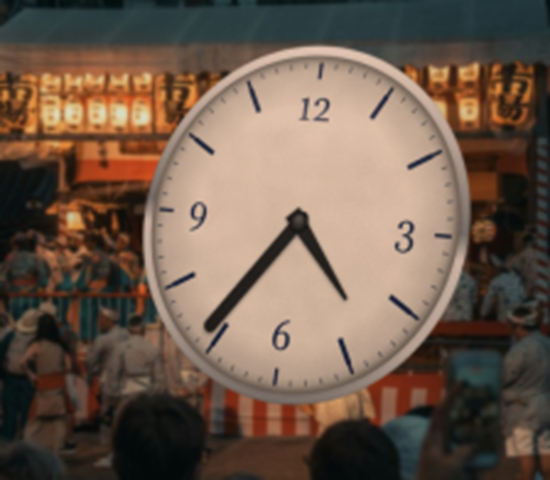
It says 4.36
